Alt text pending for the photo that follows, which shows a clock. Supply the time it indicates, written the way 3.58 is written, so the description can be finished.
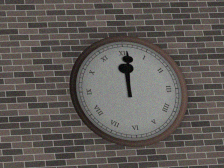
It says 12.01
